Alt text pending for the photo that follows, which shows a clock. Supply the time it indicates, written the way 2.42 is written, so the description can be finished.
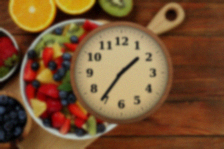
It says 1.36
